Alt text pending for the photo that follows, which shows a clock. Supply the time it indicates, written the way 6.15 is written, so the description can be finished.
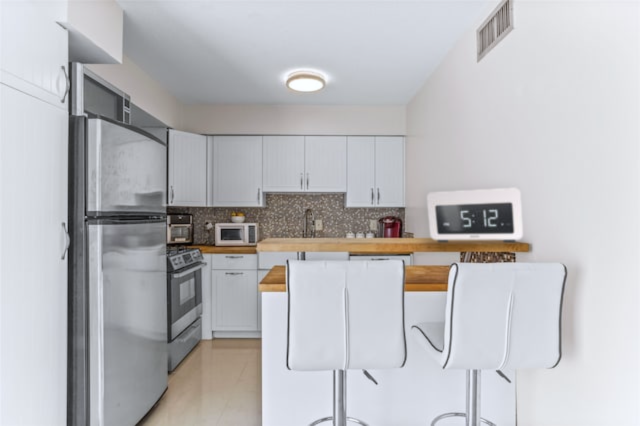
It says 5.12
